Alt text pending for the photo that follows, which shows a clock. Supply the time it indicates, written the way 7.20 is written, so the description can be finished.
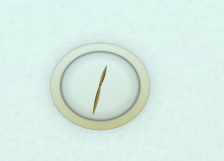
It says 12.32
